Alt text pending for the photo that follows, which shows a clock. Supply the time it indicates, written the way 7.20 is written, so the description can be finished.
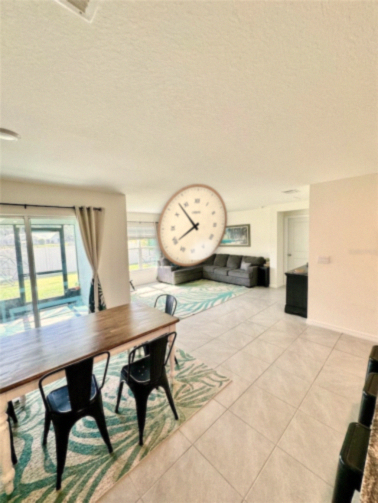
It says 7.53
